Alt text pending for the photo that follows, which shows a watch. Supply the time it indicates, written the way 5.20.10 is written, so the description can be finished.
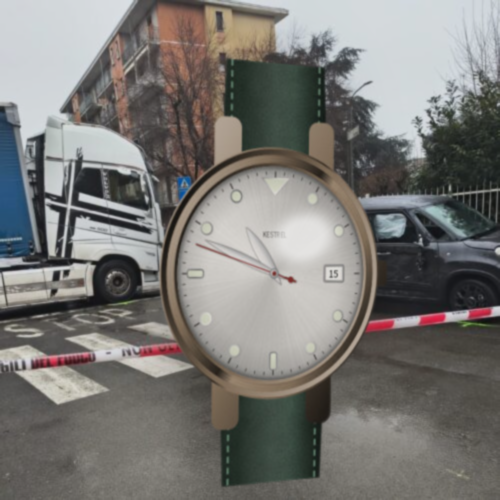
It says 10.48.48
